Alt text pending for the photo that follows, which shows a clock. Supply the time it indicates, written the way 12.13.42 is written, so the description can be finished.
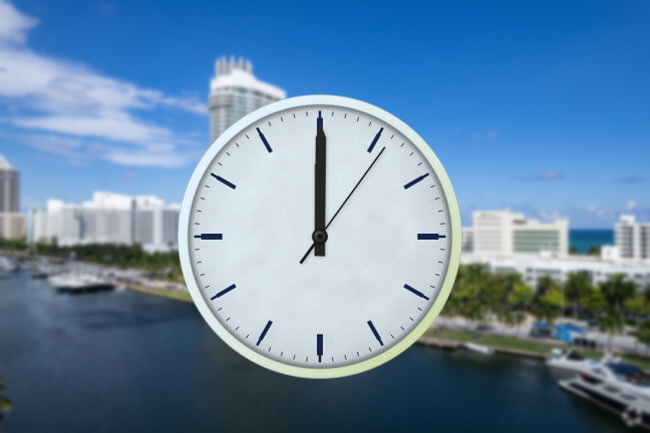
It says 12.00.06
